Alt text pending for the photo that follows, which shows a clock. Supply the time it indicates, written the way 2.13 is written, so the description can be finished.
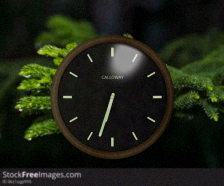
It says 6.33
